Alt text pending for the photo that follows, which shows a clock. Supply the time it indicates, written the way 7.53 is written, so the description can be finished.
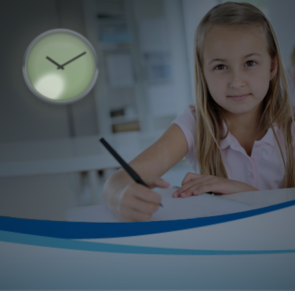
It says 10.10
